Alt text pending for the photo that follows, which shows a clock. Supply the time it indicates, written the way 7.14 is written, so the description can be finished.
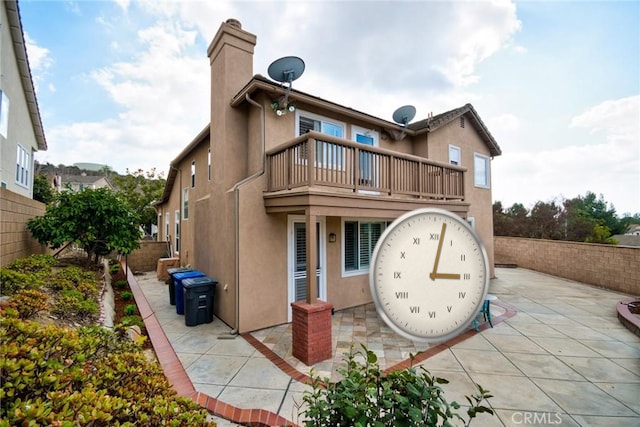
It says 3.02
